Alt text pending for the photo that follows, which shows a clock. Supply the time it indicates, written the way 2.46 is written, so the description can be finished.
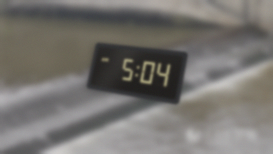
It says 5.04
